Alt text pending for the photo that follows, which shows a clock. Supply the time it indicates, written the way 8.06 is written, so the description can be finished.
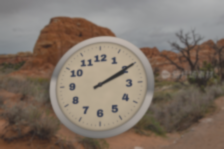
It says 2.10
